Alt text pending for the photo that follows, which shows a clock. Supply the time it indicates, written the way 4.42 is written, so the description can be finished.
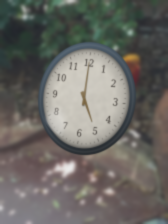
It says 5.00
